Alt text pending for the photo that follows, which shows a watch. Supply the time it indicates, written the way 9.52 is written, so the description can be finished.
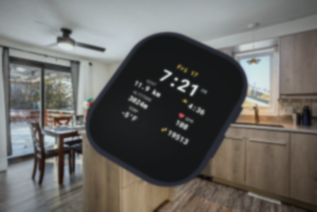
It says 7.21
